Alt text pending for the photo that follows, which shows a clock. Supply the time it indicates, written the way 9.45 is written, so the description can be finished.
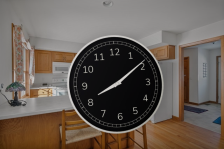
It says 8.09
